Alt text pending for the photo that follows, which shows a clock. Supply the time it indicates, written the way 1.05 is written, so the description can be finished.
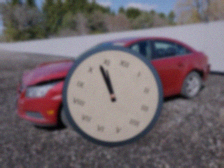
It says 10.53
